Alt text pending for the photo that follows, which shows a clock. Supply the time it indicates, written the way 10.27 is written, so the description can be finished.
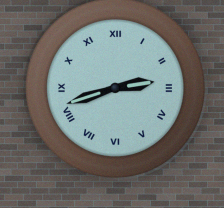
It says 2.42
